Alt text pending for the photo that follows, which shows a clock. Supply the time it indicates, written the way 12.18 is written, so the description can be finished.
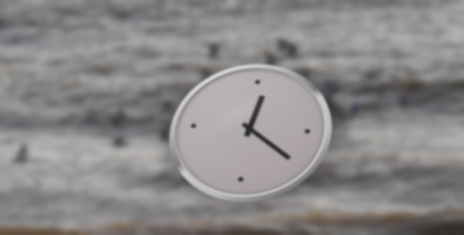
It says 12.21
